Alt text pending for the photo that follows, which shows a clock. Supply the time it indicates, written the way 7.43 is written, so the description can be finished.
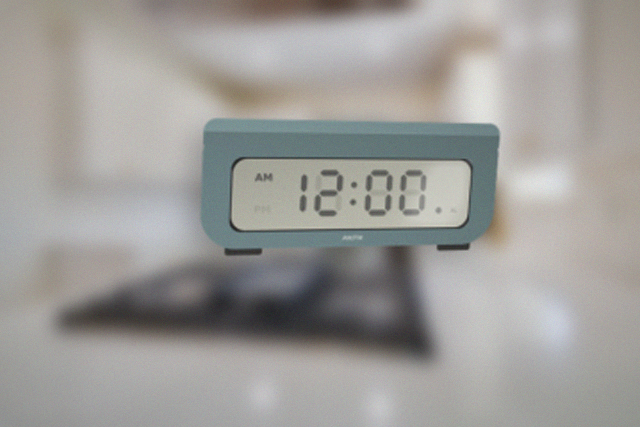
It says 12.00
